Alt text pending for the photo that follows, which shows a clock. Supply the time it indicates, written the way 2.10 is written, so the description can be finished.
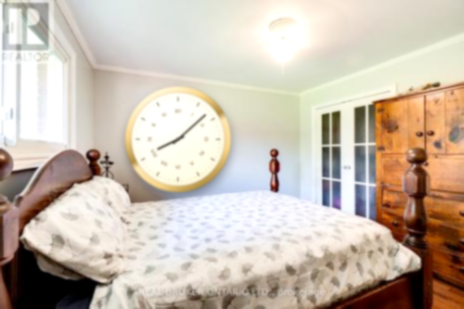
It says 8.08
